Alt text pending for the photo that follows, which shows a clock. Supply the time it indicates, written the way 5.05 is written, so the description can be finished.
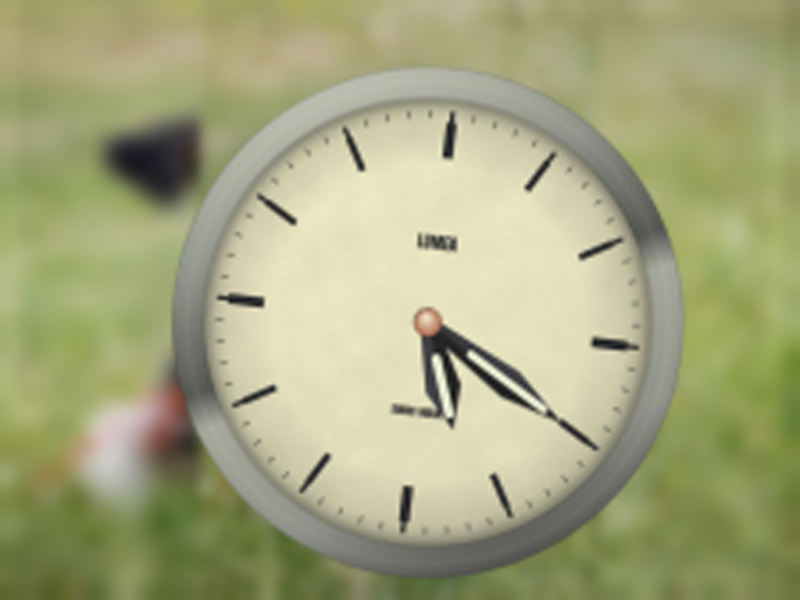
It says 5.20
